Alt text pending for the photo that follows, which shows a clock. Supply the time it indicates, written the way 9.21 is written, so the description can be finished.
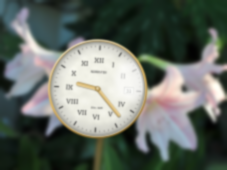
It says 9.23
